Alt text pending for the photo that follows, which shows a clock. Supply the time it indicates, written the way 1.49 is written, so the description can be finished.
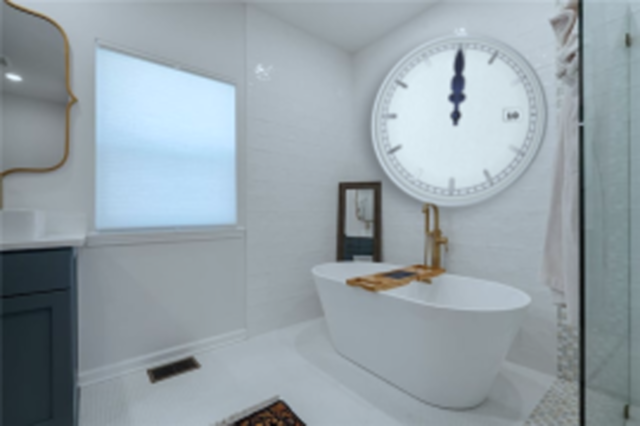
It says 12.00
